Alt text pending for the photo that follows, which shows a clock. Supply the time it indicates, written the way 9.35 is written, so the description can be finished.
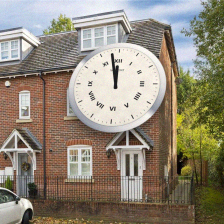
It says 11.58
